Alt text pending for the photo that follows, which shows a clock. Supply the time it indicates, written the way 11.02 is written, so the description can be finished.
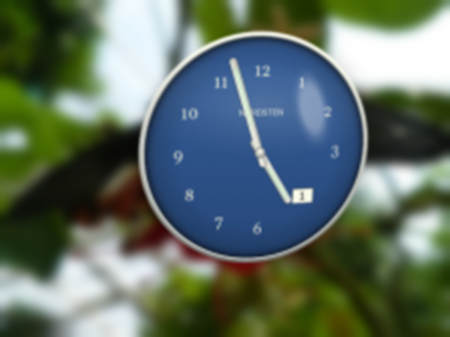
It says 4.57
